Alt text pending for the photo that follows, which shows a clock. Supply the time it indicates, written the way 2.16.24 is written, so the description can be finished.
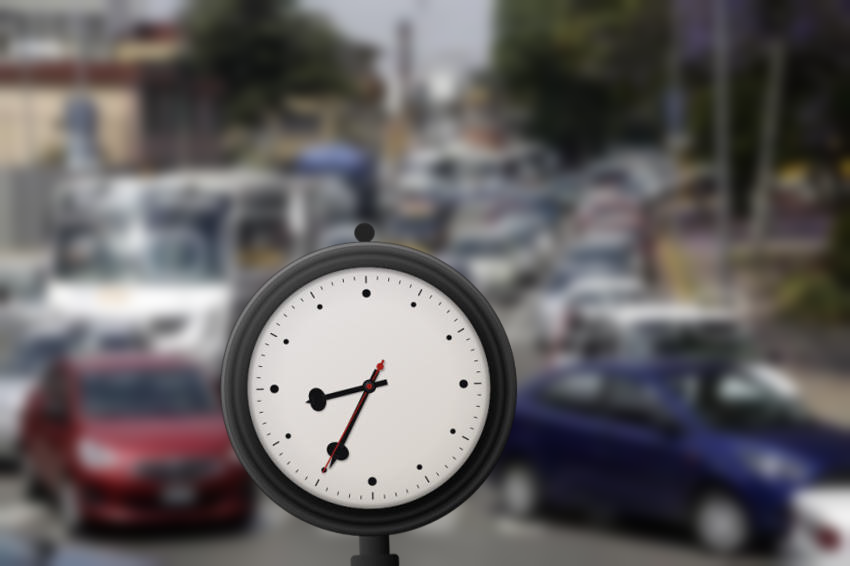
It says 8.34.35
